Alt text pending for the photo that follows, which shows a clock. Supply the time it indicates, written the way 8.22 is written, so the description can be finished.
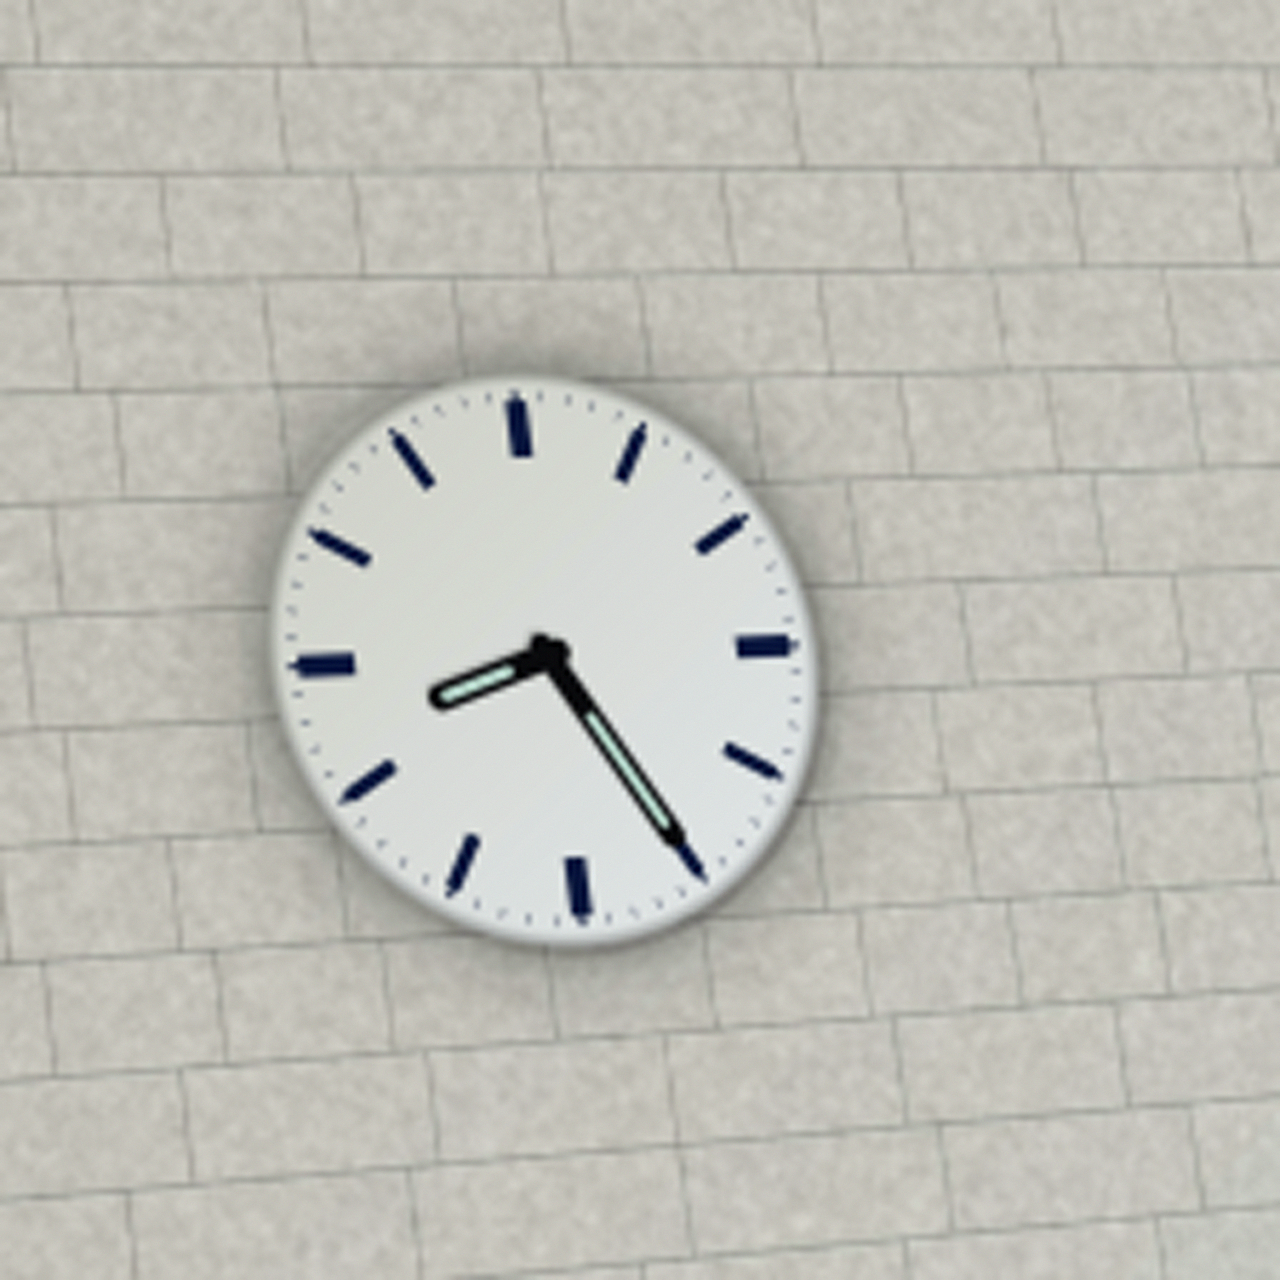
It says 8.25
